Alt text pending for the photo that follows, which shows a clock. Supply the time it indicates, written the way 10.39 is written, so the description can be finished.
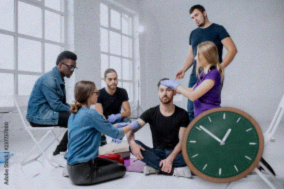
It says 12.51
